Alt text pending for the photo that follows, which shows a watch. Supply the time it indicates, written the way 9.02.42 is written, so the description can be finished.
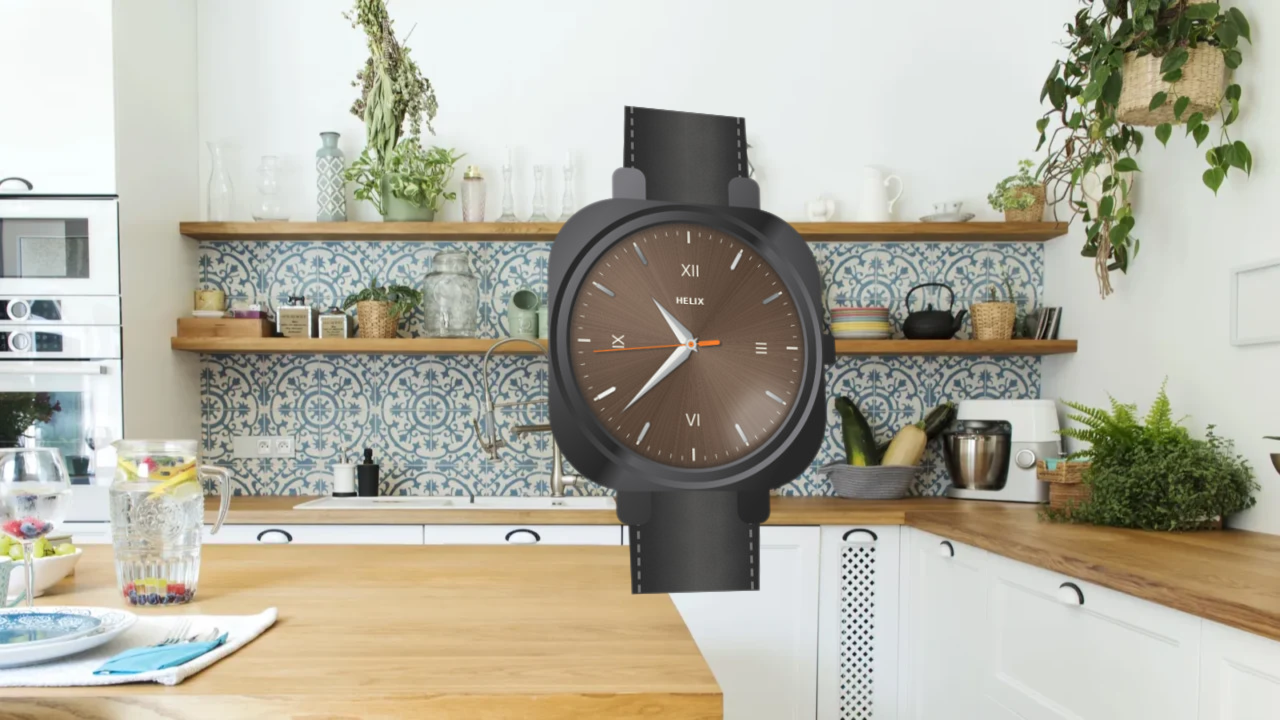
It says 10.37.44
